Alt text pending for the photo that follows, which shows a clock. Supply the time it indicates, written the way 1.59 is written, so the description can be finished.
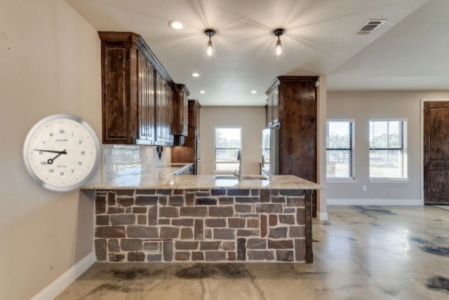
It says 7.46
